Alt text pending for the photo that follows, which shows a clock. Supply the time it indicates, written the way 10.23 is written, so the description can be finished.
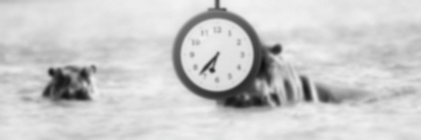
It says 6.37
